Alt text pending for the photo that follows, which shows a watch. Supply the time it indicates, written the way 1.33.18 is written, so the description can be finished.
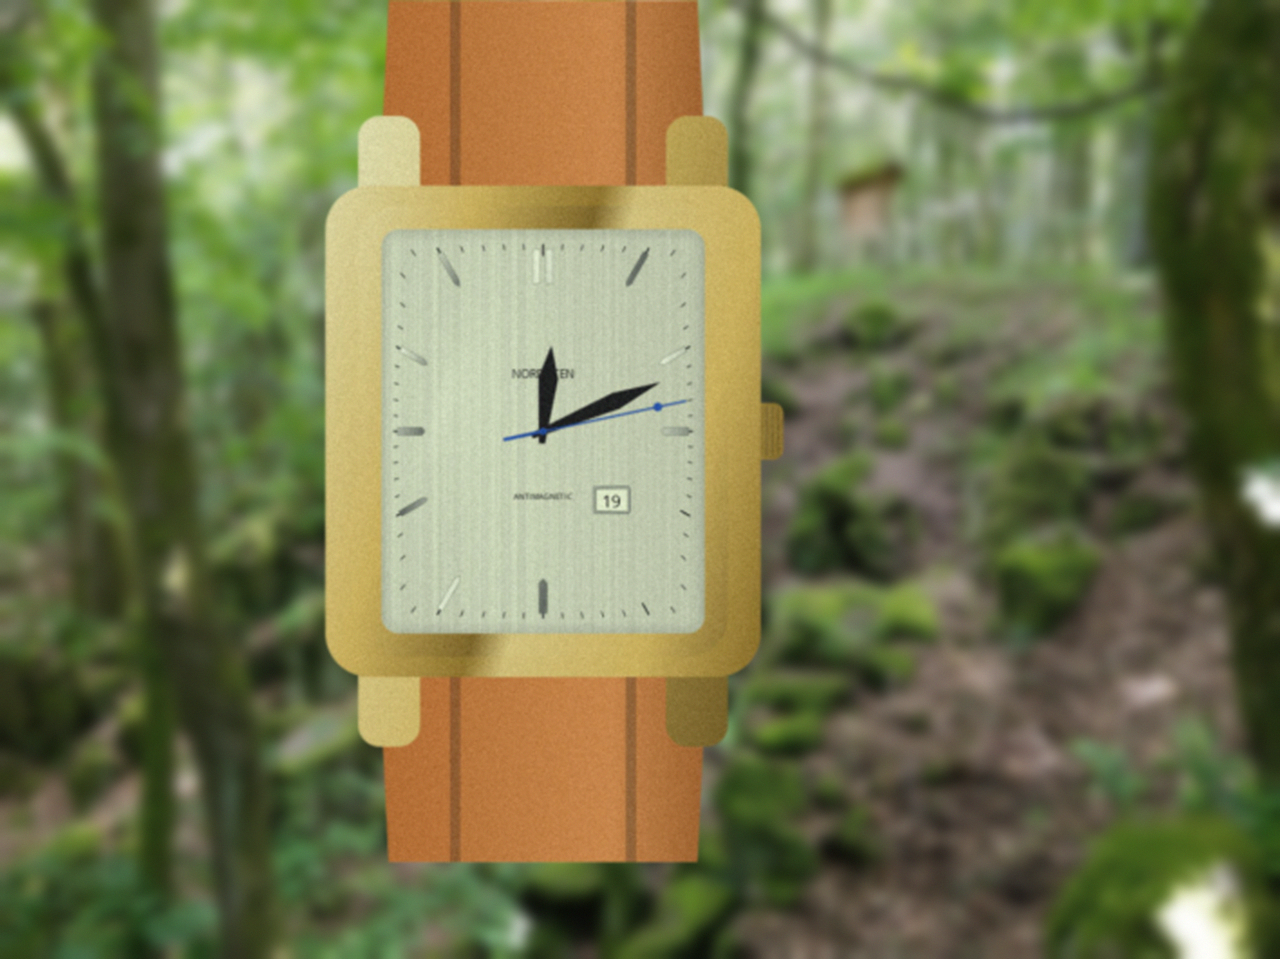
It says 12.11.13
